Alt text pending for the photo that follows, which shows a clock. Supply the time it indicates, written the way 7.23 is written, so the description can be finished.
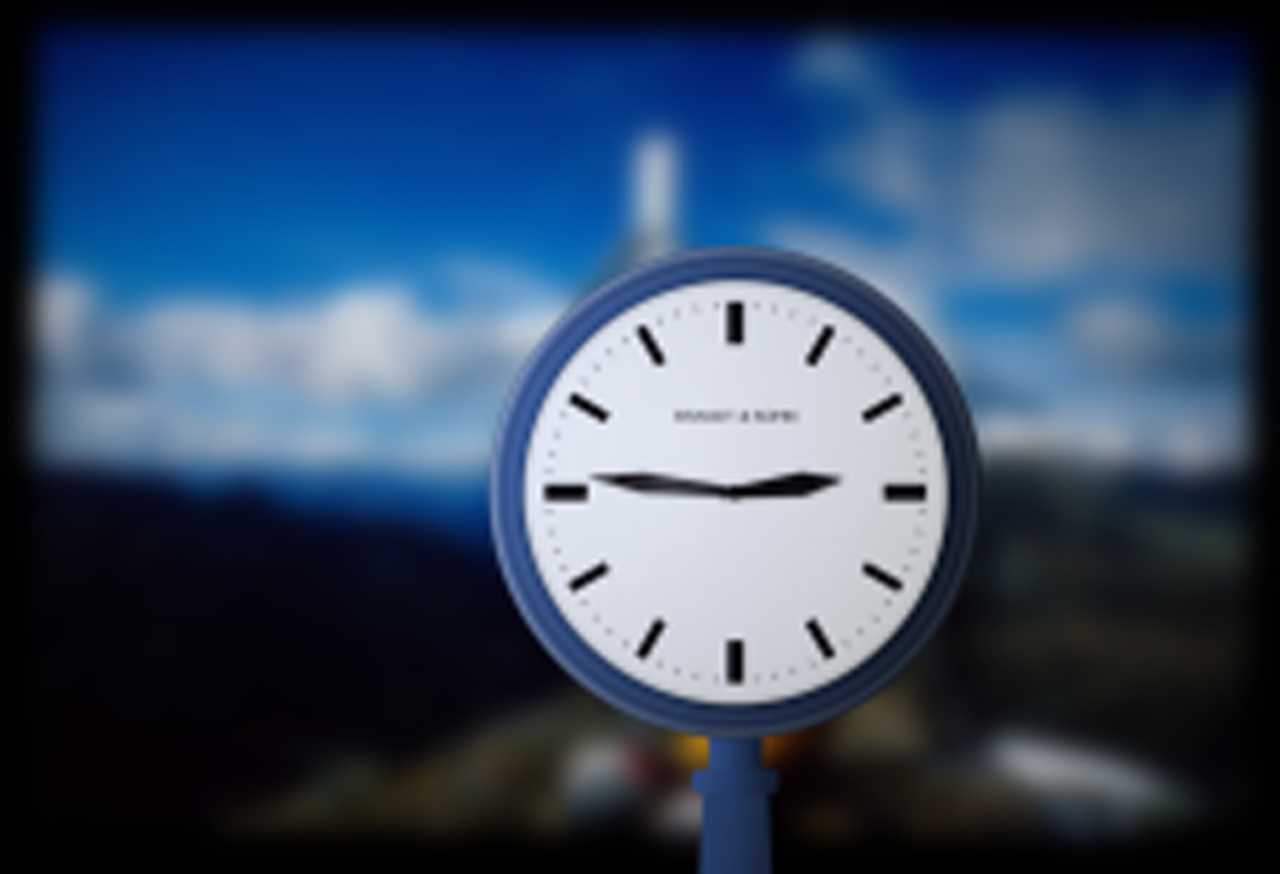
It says 2.46
